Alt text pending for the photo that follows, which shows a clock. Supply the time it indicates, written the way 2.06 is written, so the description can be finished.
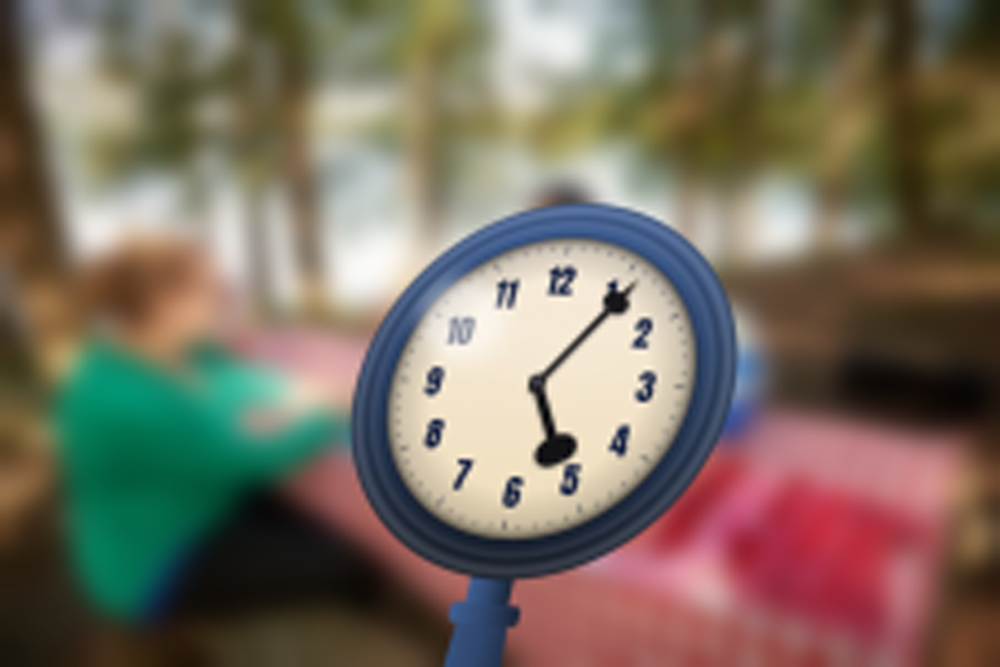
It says 5.06
